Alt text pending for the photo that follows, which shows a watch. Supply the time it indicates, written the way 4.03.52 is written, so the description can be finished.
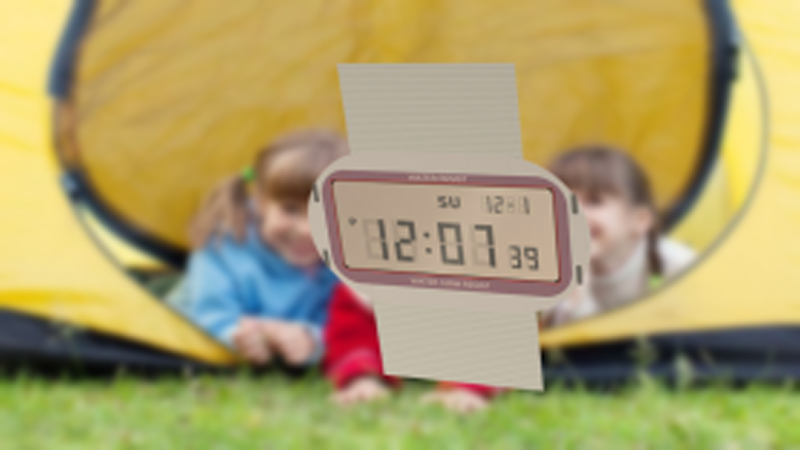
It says 12.07.39
